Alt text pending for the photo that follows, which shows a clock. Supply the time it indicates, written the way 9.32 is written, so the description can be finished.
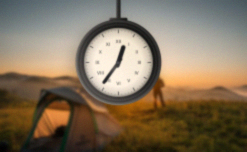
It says 12.36
